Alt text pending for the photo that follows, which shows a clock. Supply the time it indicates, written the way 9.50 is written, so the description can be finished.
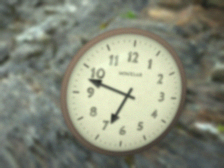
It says 6.48
